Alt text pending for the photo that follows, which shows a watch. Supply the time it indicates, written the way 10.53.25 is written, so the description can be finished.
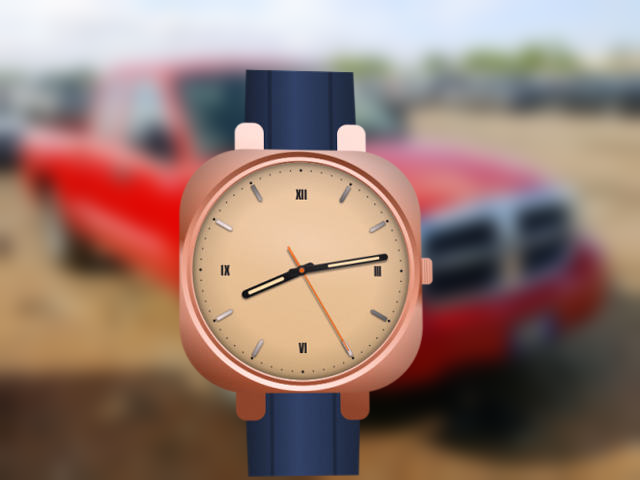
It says 8.13.25
